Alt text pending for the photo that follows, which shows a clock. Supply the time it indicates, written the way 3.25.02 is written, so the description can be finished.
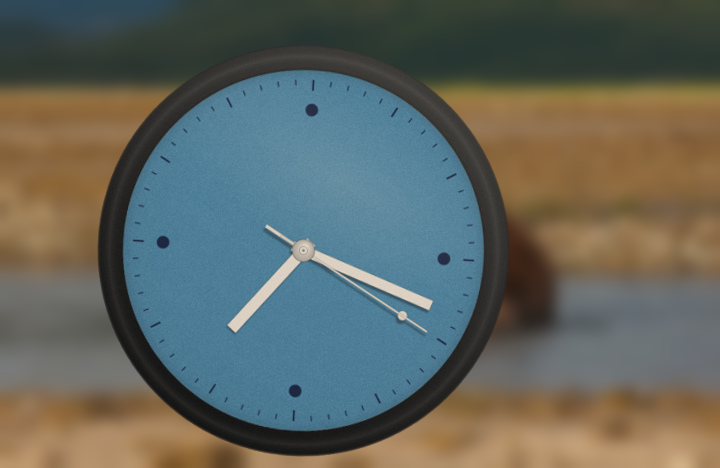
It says 7.18.20
